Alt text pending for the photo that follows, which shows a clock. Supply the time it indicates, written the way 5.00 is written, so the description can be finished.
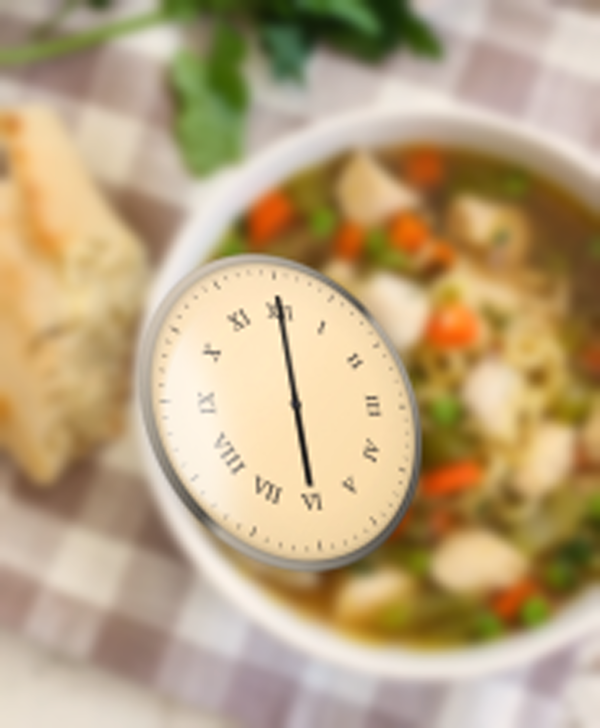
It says 6.00
